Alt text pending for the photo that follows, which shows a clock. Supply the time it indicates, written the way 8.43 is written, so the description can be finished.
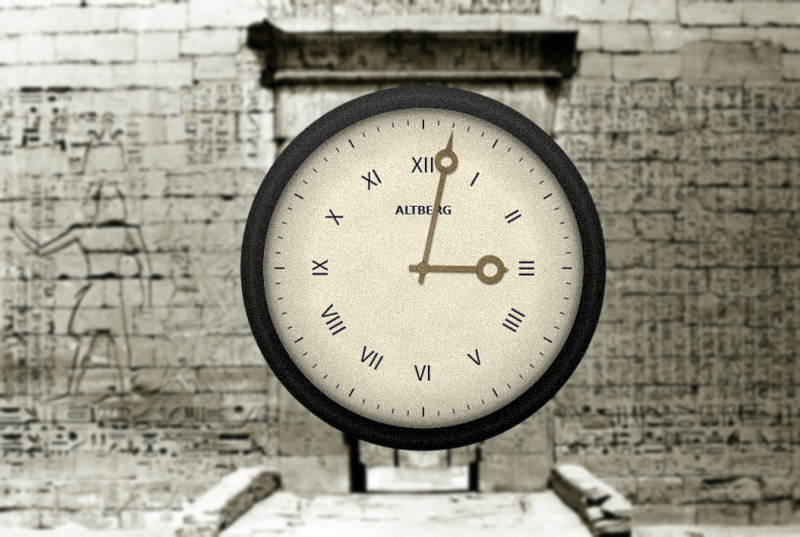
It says 3.02
